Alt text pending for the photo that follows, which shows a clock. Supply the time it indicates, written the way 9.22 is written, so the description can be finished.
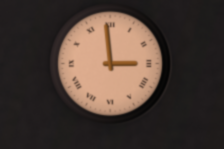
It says 2.59
